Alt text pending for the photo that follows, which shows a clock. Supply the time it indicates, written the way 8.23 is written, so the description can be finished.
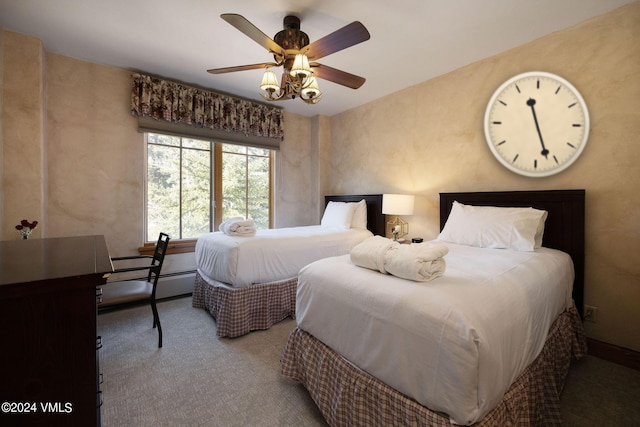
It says 11.27
